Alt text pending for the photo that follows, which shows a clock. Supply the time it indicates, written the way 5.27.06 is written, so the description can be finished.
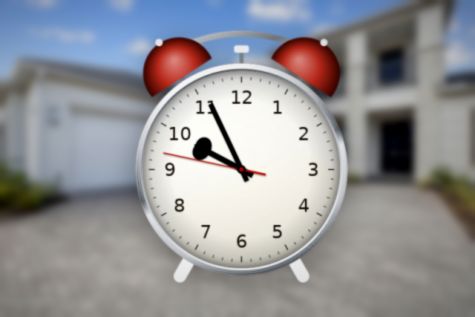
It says 9.55.47
